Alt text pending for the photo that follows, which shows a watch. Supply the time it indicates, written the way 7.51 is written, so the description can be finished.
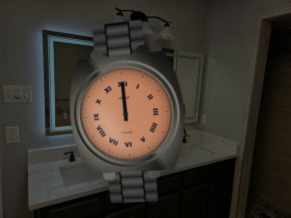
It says 12.00
